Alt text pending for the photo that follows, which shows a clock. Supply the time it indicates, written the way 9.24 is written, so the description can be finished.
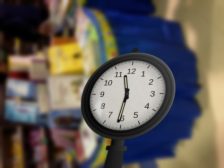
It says 11.31
